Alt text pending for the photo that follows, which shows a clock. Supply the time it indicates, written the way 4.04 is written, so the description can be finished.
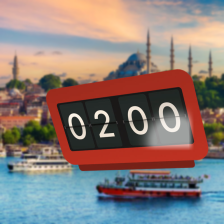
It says 2.00
